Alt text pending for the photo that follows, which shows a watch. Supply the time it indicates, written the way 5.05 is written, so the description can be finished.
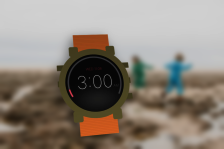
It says 3.00
